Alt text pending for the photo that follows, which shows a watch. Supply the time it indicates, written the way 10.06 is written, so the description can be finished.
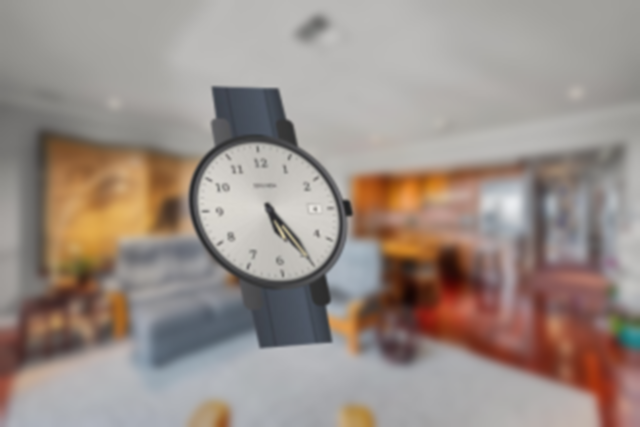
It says 5.25
